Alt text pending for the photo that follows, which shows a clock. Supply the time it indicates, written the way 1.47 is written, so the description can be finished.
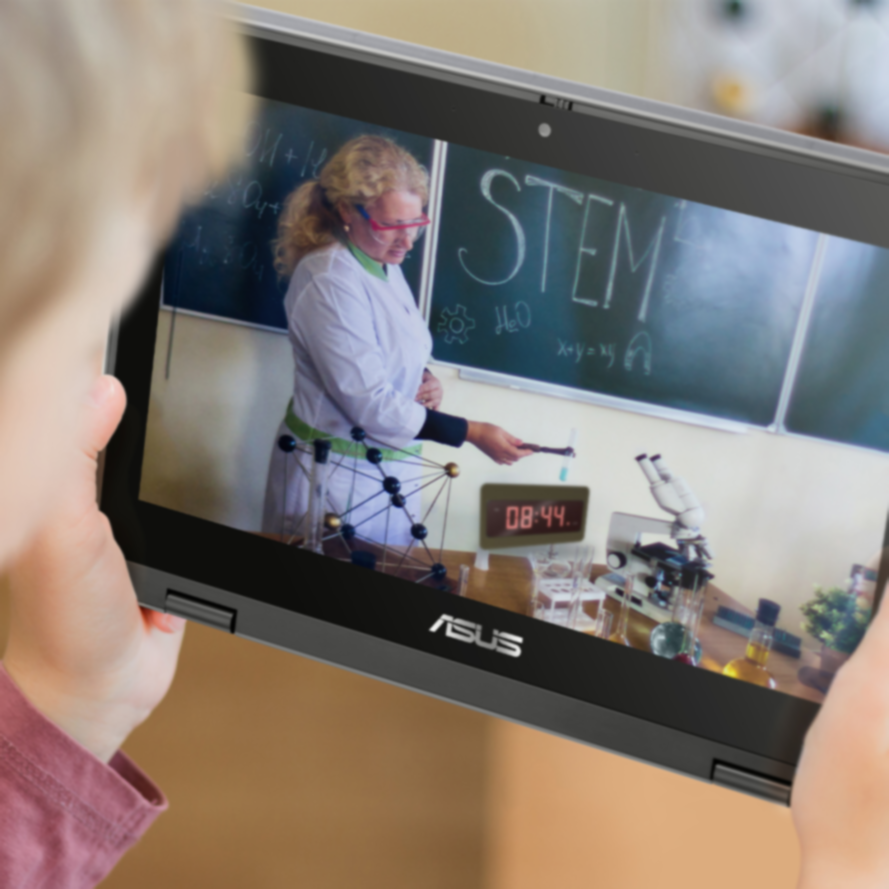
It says 8.44
